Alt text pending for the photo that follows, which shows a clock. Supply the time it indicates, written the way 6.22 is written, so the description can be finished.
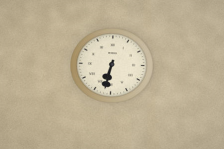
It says 6.32
